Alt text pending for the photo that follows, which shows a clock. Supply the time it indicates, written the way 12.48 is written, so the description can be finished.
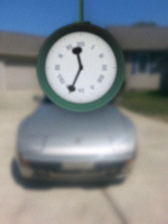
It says 11.34
